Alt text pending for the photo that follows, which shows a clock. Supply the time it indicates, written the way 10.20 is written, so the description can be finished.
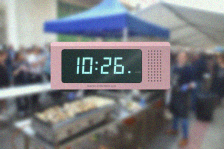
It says 10.26
